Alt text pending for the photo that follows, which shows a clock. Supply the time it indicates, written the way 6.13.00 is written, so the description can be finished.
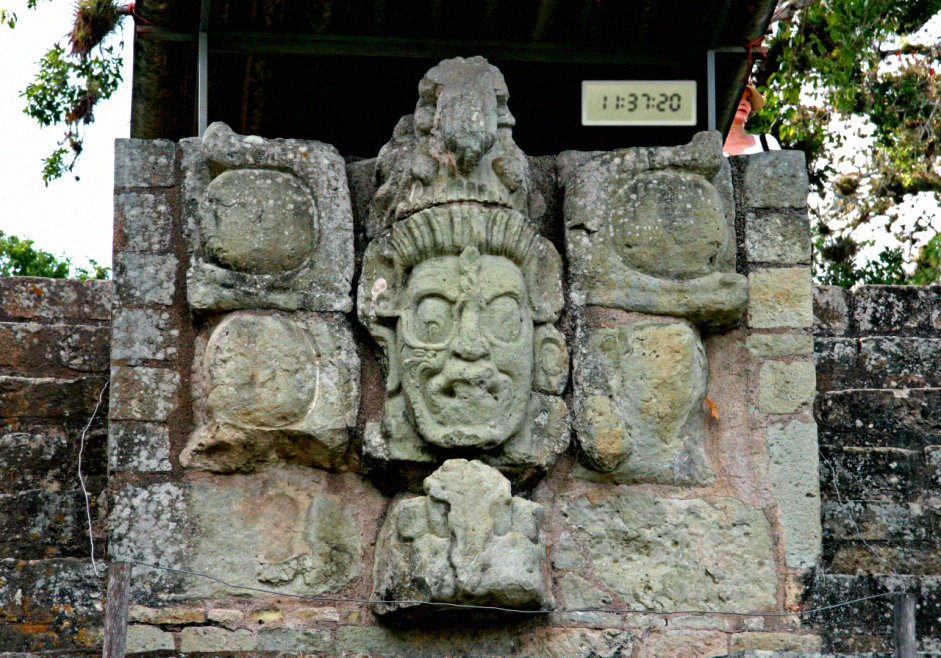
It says 11.37.20
